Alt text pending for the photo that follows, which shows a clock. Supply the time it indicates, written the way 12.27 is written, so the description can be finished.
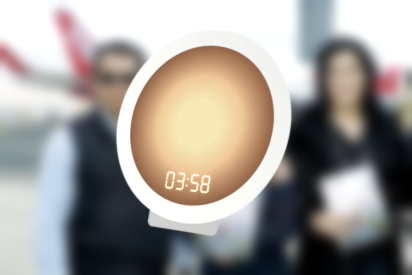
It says 3.58
